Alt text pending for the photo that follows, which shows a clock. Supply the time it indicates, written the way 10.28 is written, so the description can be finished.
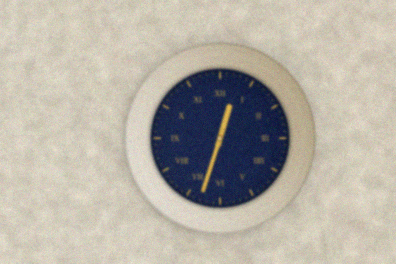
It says 12.33
